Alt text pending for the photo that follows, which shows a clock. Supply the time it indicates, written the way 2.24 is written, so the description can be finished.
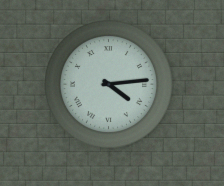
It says 4.14
